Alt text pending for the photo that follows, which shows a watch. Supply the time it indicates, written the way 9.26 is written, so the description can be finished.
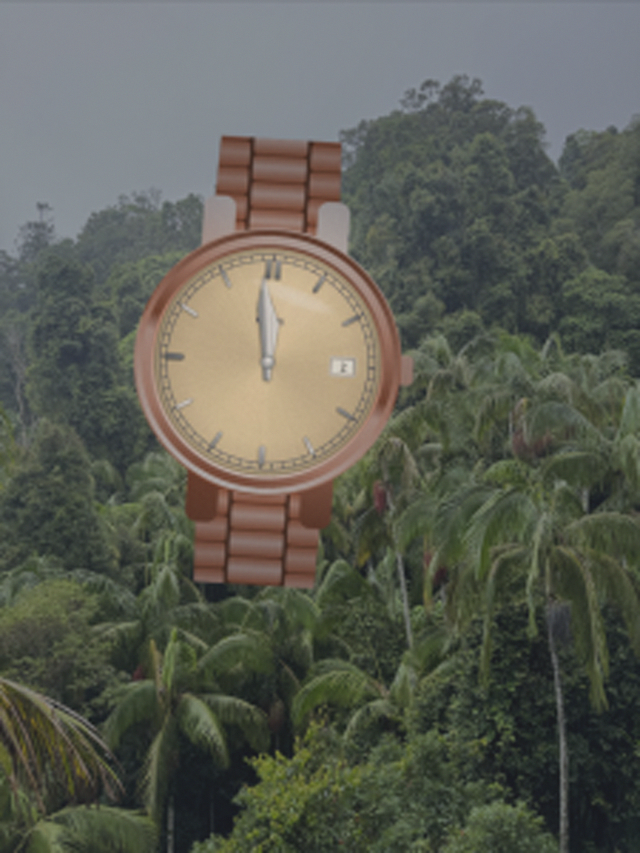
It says 11.59
